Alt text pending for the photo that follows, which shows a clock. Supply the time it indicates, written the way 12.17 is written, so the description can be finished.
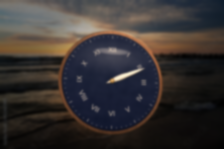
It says 2.11
